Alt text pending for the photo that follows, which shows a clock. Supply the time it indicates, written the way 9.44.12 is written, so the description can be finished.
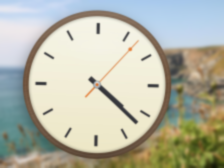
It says 4.22.07
